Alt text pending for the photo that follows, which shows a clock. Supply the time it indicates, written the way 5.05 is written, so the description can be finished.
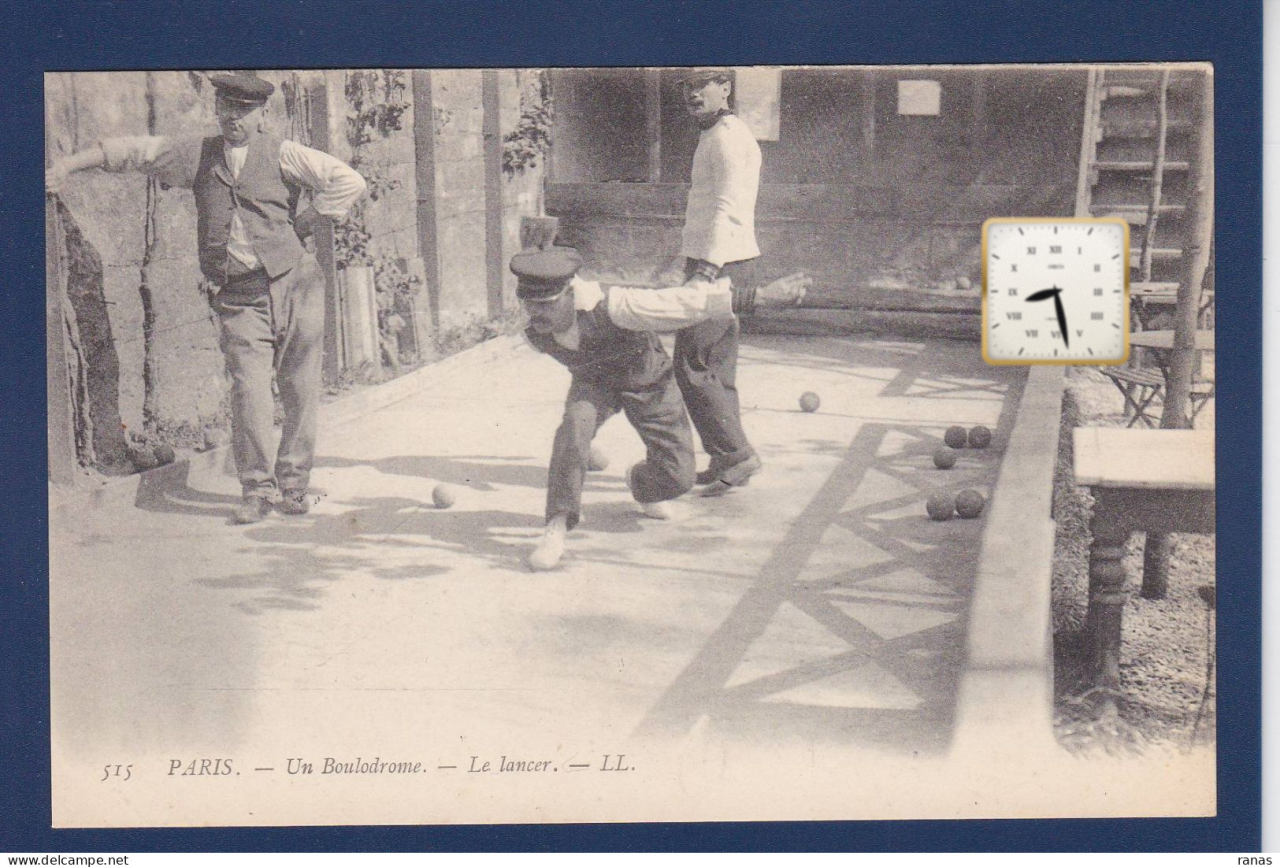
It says 8.28
